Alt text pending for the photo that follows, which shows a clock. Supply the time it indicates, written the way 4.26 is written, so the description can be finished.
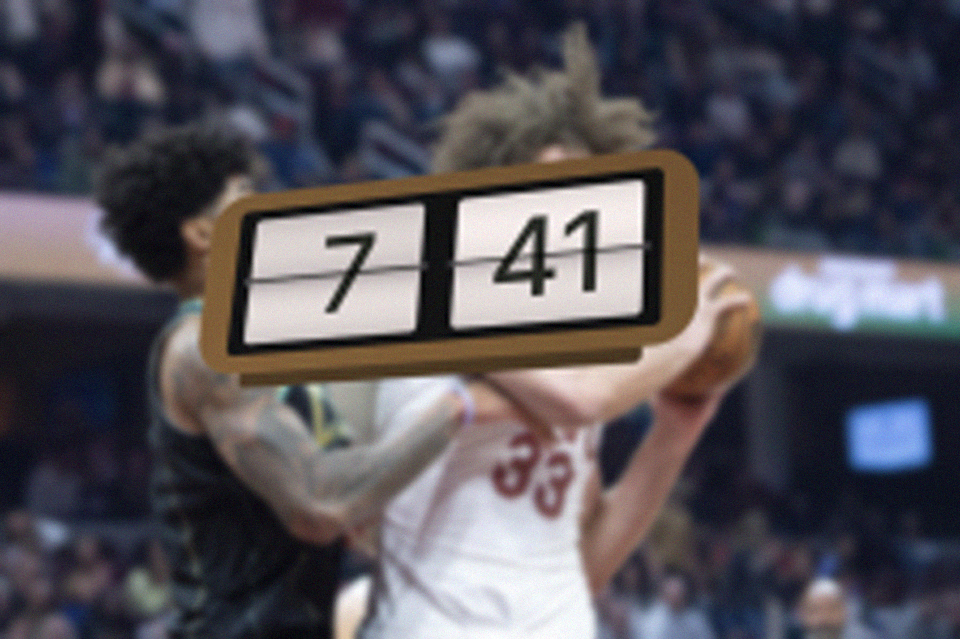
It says 7.41
